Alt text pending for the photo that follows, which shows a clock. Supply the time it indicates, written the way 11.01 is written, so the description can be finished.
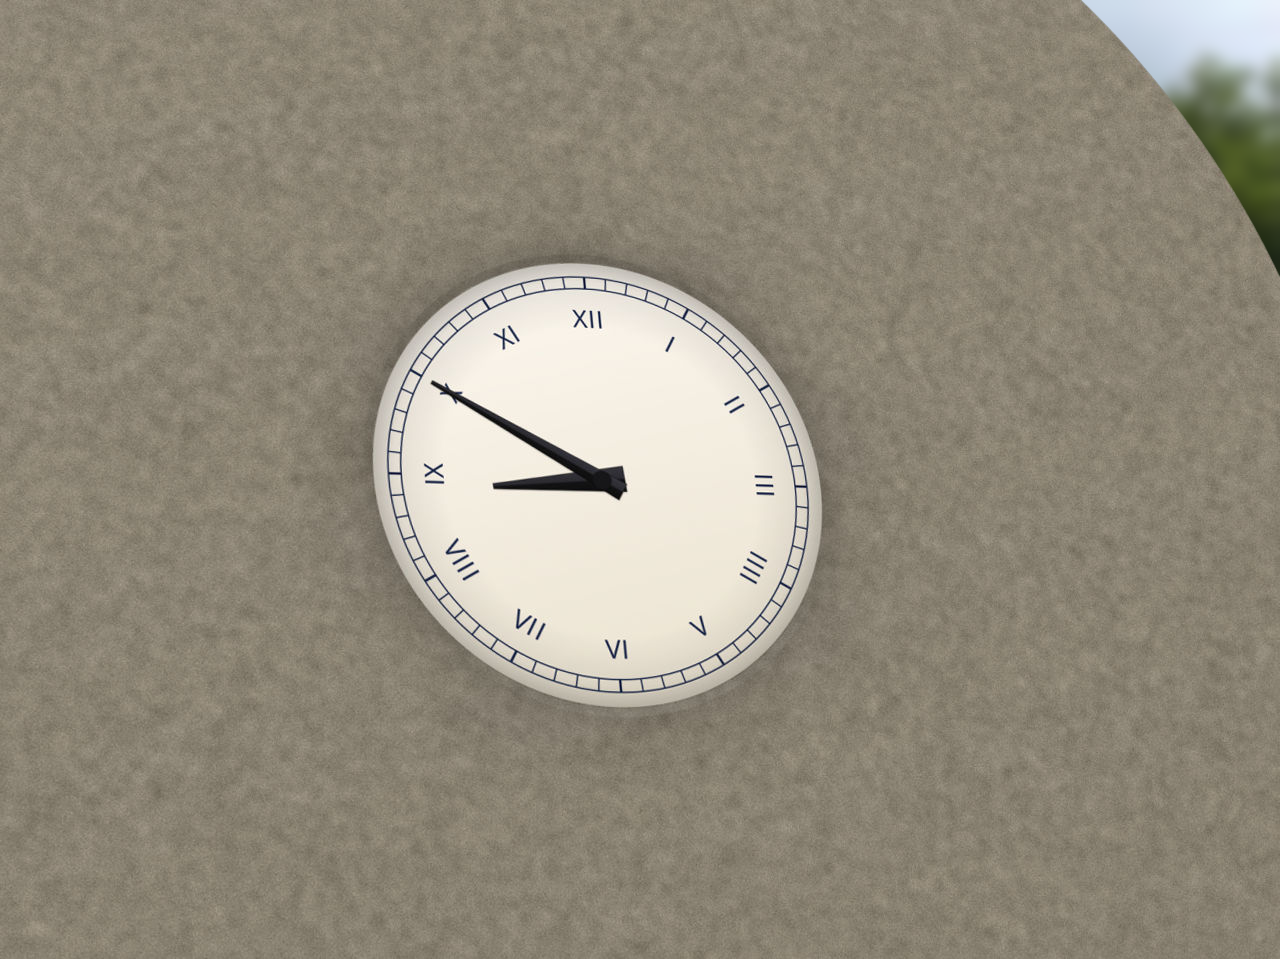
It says 8.50
